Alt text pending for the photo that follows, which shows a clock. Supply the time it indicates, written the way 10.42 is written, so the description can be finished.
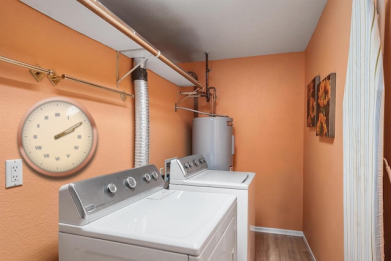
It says 2.10
